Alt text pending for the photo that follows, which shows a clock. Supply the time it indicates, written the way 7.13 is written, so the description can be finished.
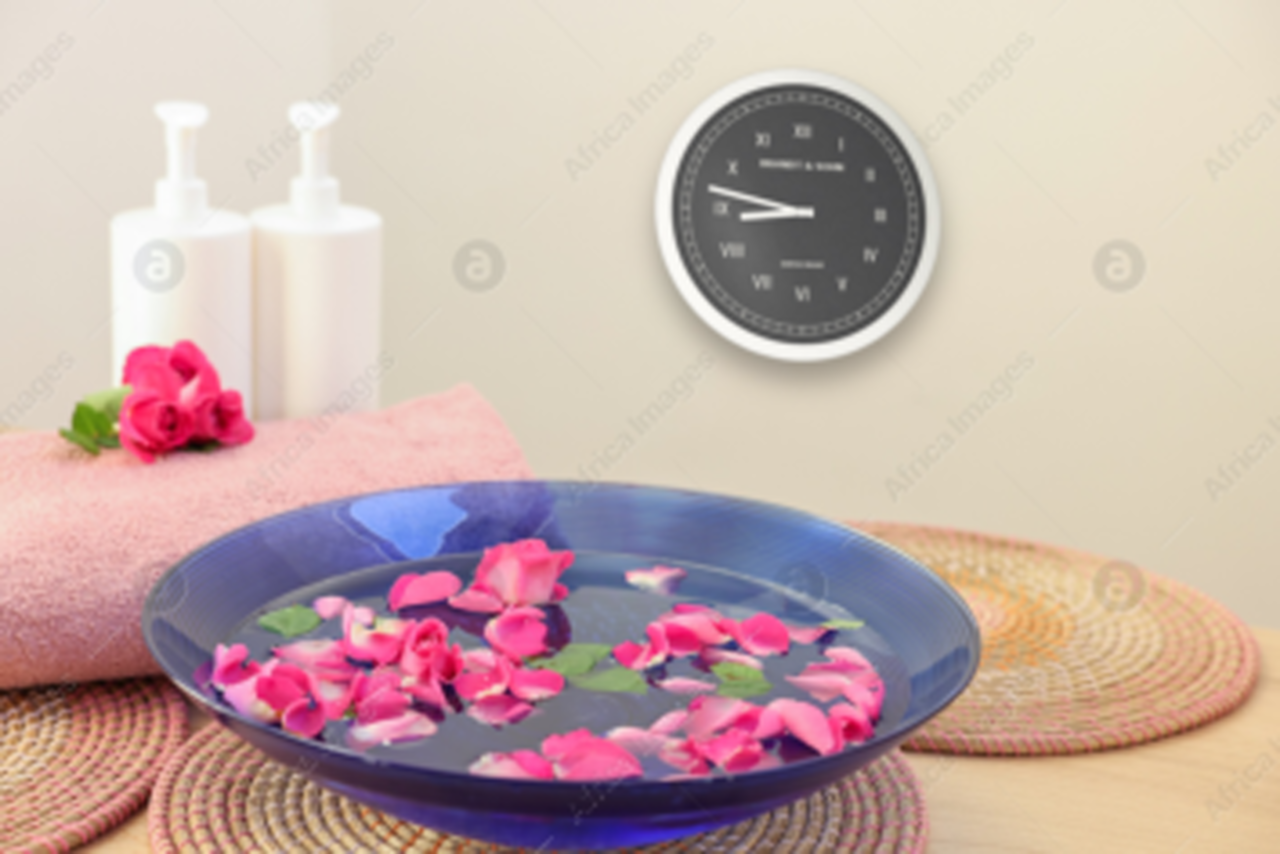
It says 8.47
